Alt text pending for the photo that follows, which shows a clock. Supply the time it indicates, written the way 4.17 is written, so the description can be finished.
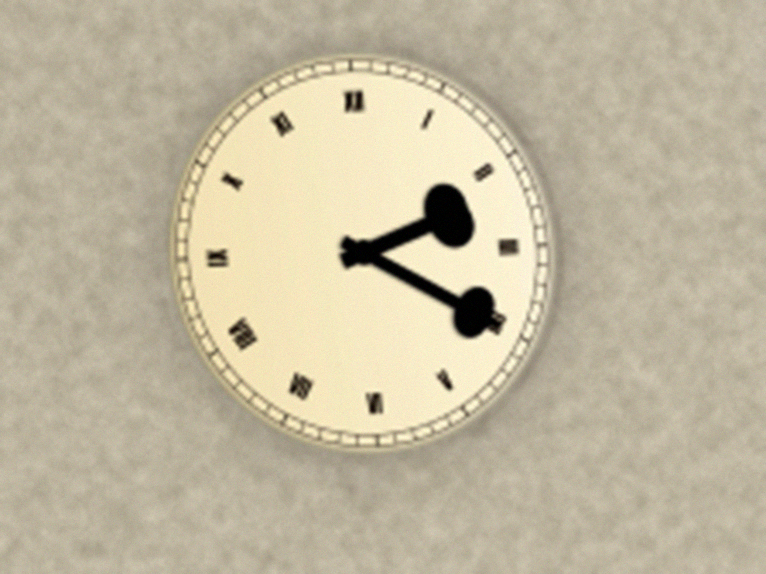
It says 2.20
